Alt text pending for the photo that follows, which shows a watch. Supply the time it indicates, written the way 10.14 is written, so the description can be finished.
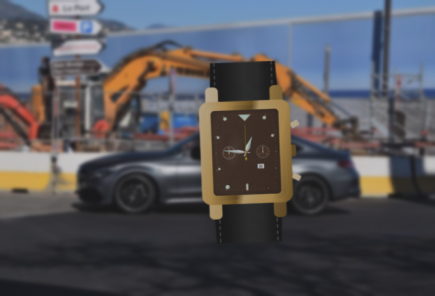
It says 12.46
